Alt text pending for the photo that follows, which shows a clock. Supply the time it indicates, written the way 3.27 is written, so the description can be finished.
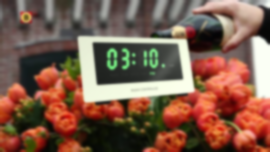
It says 3.10
